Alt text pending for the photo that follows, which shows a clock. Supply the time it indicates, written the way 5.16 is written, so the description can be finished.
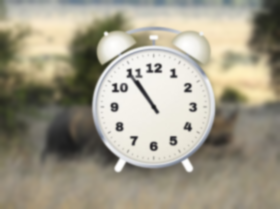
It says 10.54
